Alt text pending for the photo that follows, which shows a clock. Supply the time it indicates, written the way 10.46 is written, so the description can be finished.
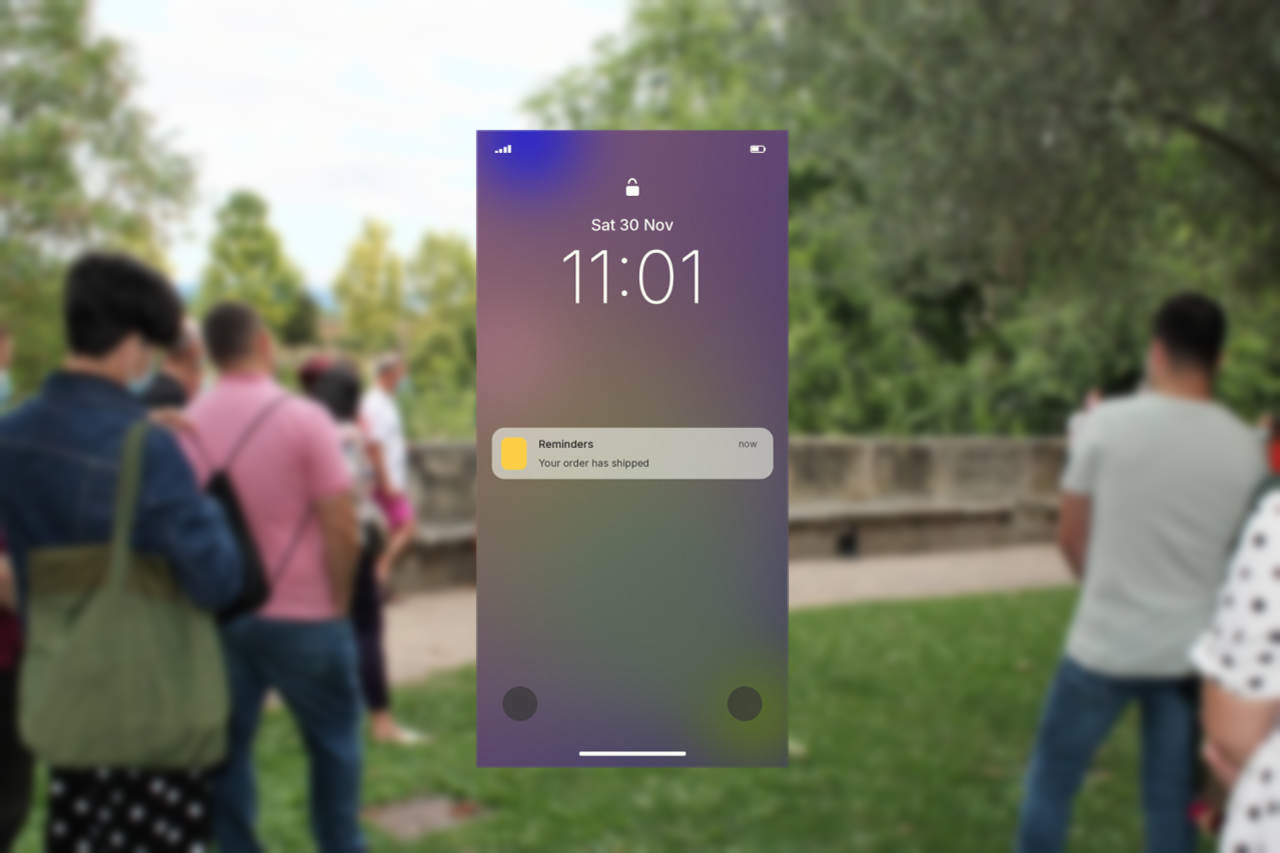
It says 11.01
